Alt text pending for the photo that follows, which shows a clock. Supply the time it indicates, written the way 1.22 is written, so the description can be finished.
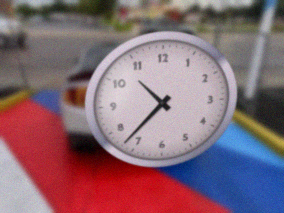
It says 10.37
